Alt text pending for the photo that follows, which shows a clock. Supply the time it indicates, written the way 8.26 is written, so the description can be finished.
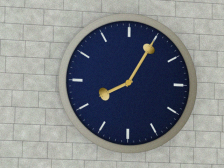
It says 8.05
